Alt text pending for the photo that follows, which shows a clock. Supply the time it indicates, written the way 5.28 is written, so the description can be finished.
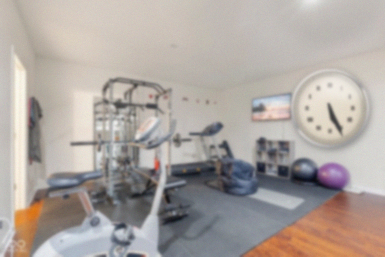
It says 5.26
